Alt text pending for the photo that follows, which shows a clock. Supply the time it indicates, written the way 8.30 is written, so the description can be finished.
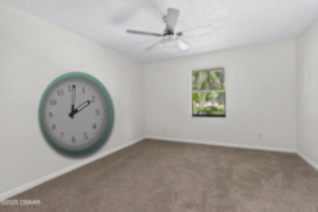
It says 2.01
